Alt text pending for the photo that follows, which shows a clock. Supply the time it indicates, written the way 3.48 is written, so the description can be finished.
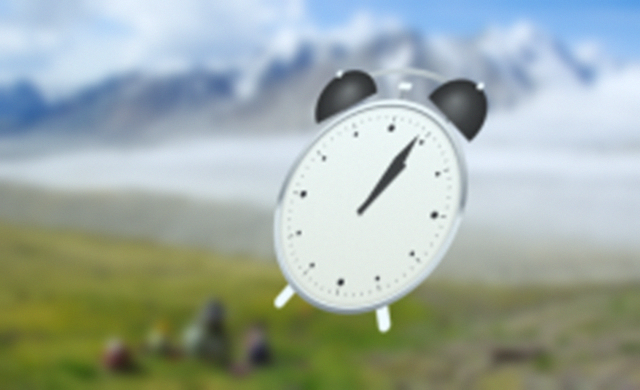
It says 1.04
